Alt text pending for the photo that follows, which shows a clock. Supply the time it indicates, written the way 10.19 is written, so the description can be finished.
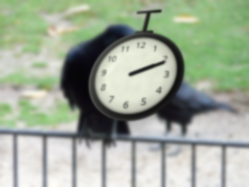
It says 2.11
